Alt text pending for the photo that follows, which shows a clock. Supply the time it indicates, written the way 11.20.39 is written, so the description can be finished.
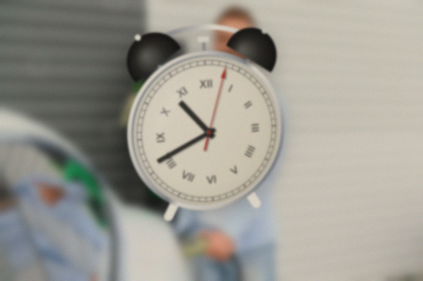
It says 10.41.03
